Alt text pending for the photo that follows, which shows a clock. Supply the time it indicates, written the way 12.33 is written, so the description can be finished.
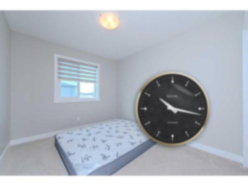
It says 10.17
